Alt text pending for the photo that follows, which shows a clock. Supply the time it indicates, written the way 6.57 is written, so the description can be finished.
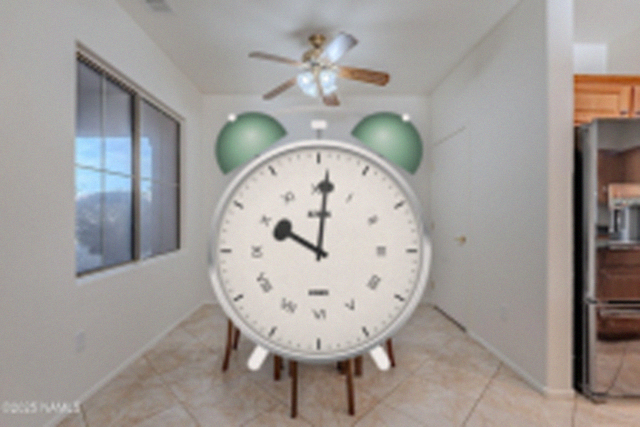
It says 10.01
